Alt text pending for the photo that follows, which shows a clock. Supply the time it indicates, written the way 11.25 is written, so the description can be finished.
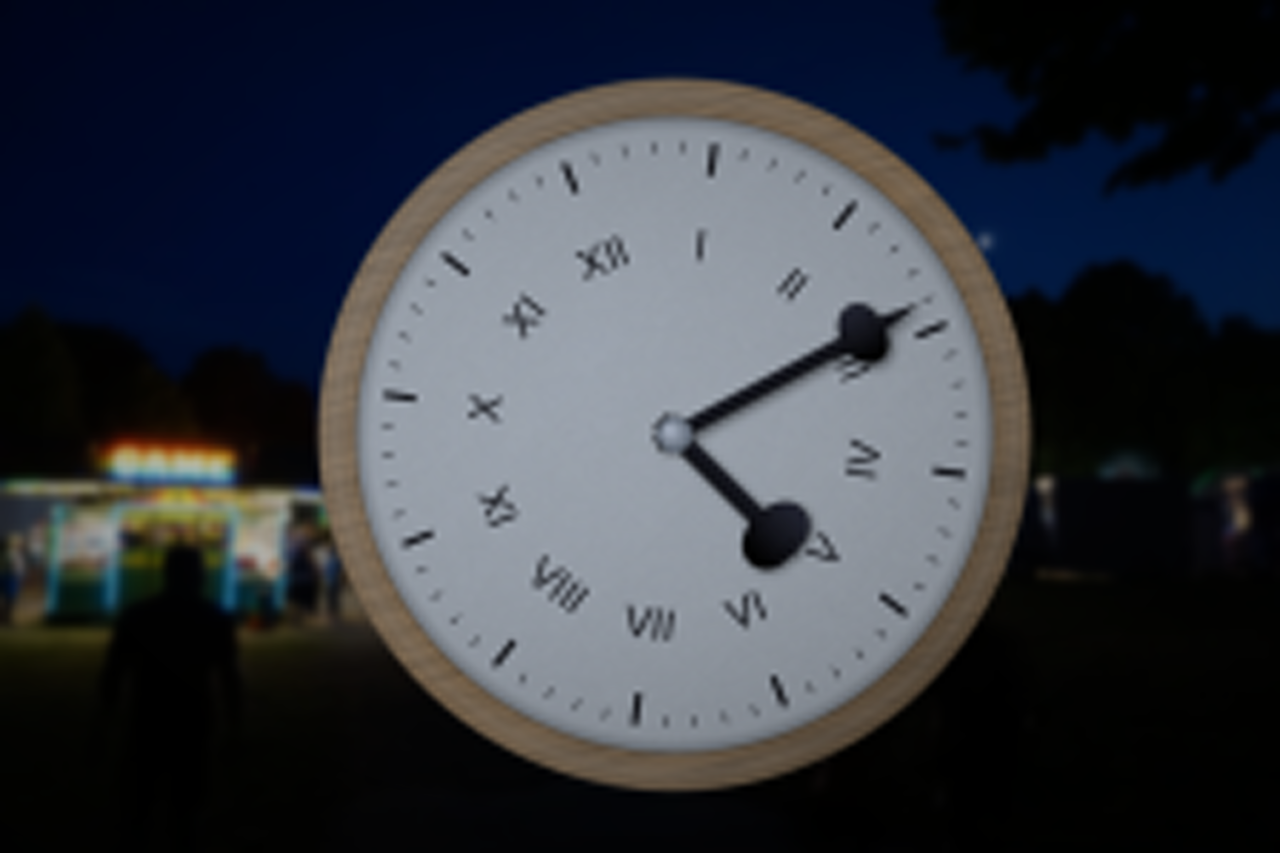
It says 5.14
